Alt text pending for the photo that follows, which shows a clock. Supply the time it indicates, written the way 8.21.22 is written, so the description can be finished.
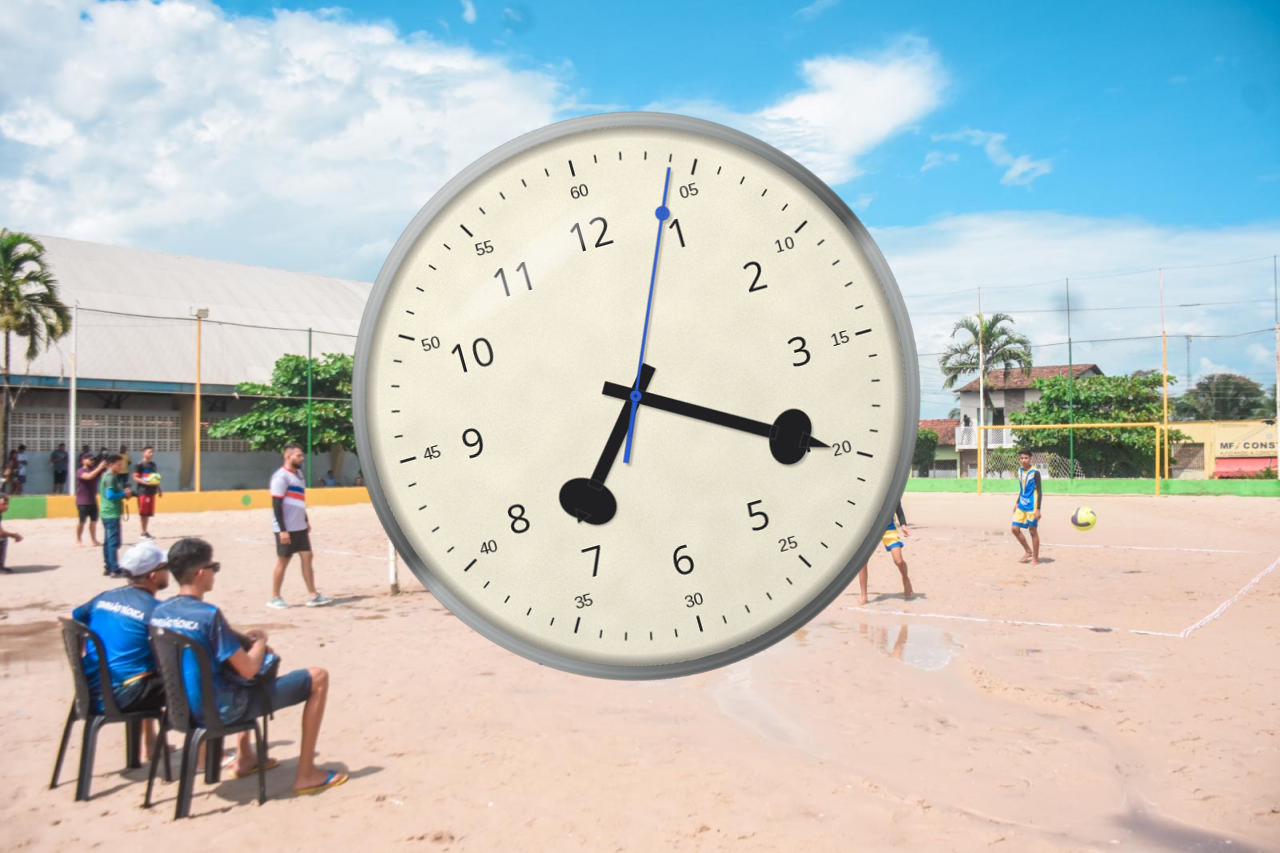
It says 7.20.04
